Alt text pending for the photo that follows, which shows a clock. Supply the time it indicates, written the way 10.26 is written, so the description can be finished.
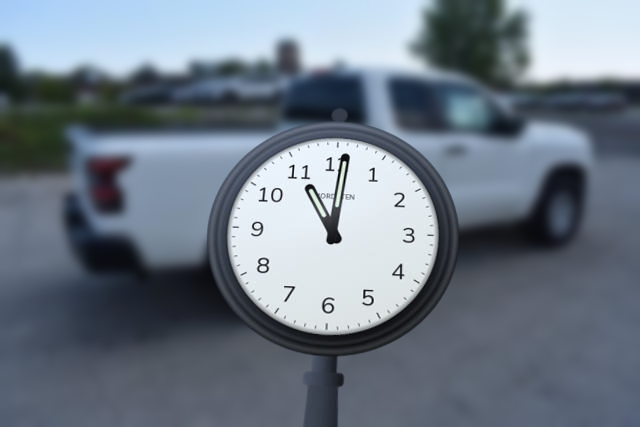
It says 11.01
